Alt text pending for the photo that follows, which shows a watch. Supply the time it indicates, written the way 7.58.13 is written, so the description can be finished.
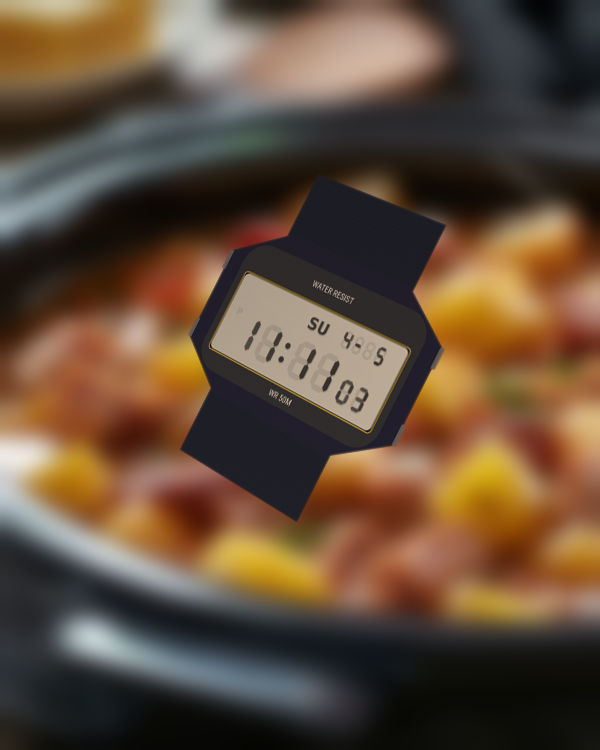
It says 11.11.03
